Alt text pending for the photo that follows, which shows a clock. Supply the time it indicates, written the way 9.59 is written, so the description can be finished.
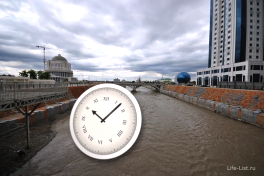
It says 10.07
